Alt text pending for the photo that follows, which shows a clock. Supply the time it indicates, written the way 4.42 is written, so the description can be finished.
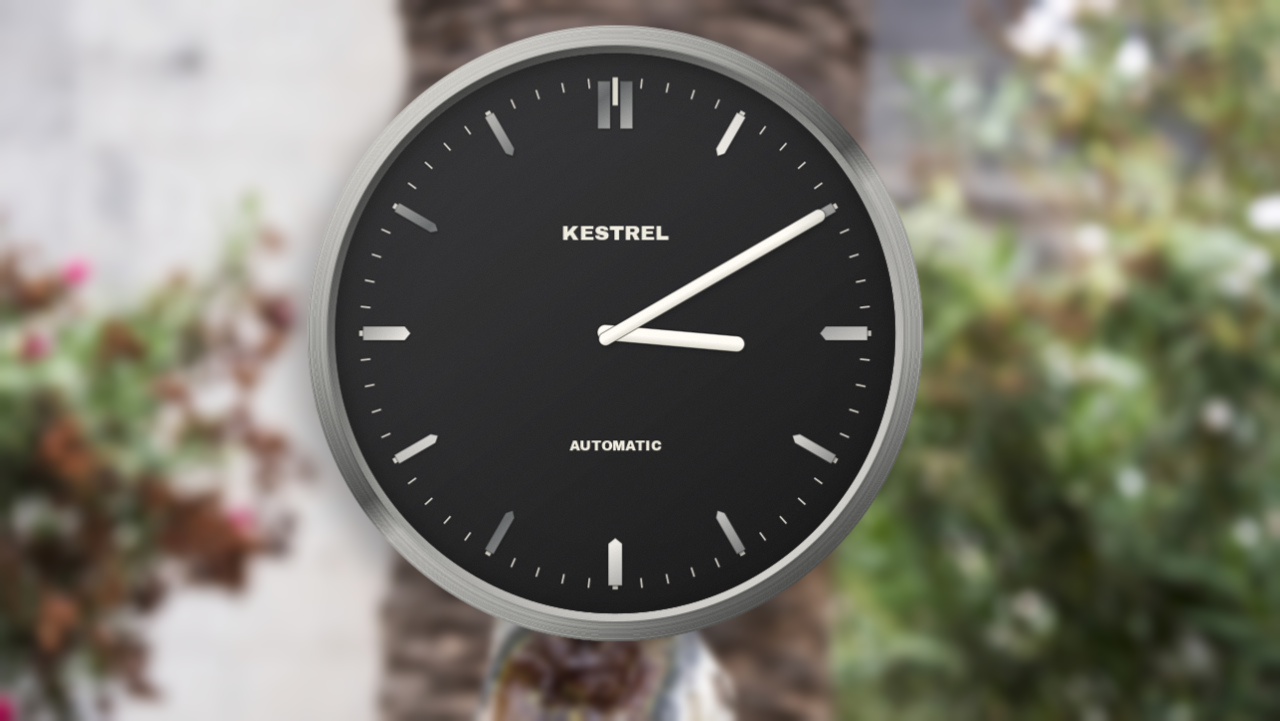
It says 3.10
